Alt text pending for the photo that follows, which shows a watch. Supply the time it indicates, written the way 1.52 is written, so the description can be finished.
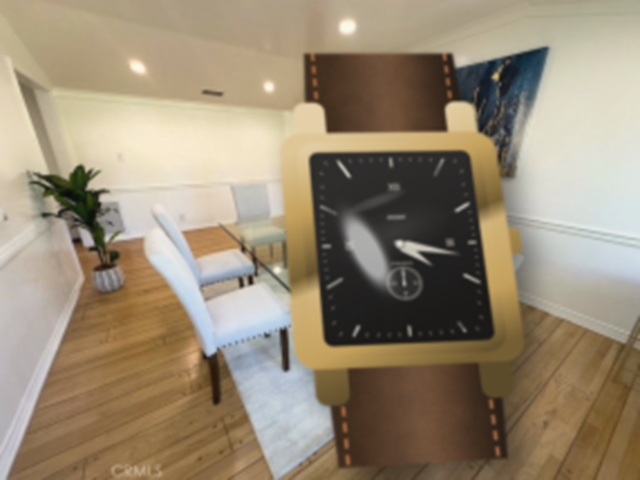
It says 4.17
